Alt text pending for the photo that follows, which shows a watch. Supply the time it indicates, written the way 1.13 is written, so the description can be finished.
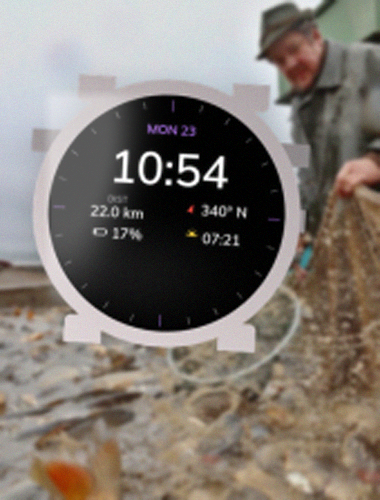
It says 10.54
